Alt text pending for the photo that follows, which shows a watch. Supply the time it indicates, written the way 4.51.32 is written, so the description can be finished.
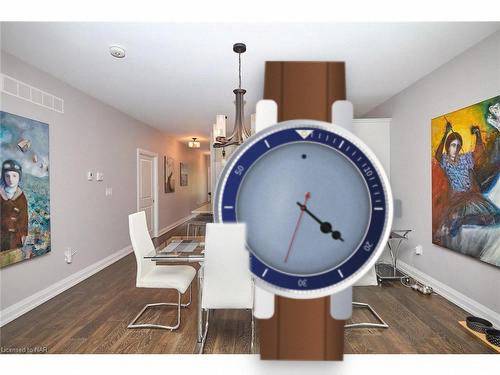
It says 4.21.33
